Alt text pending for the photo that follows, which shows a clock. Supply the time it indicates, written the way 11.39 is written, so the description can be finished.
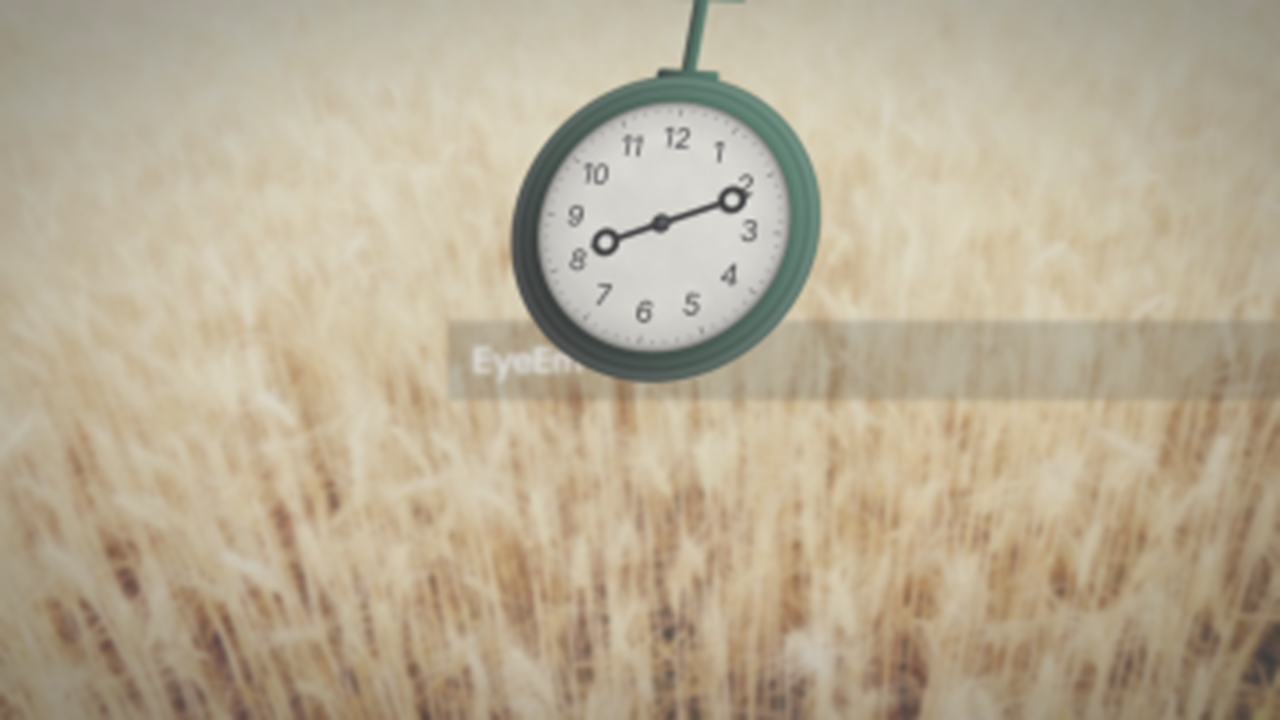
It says 8.11
